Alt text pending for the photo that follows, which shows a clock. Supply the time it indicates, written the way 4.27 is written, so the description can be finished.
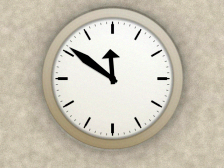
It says 11.51
